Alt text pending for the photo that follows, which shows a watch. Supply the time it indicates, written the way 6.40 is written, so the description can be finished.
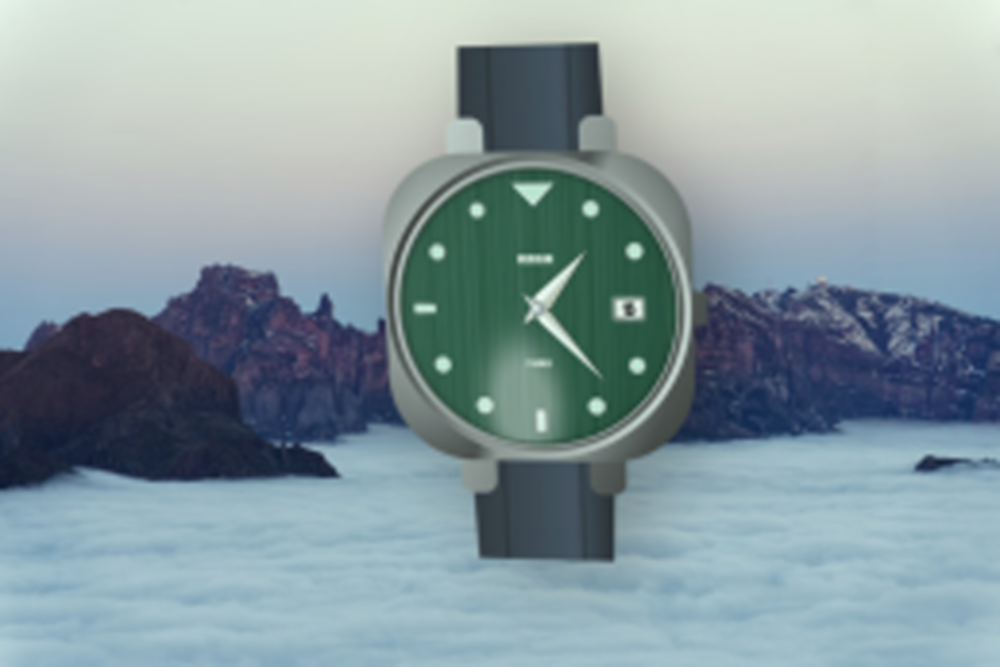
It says 1.23
